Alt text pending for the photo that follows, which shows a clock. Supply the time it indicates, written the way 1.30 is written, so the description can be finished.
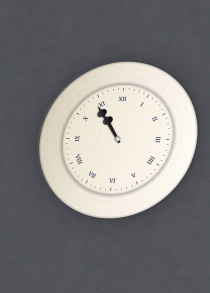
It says 10.54
